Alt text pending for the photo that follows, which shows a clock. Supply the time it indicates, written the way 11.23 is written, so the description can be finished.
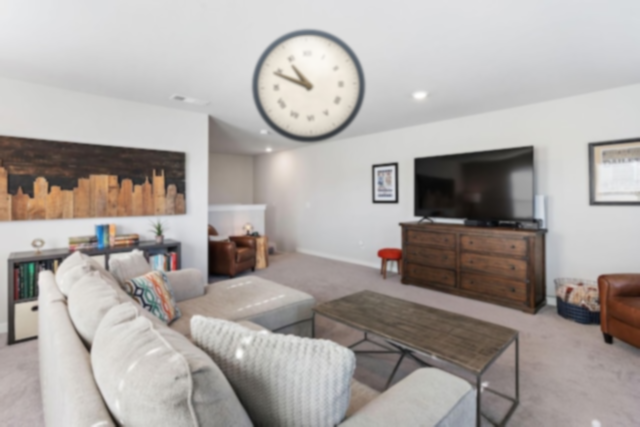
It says 10.49
